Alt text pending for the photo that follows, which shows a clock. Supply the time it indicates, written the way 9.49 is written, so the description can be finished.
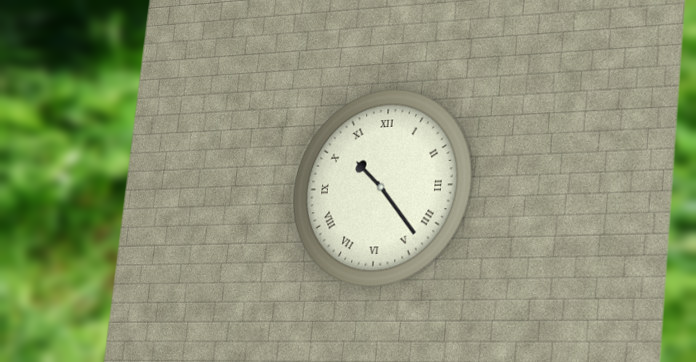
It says 10.23
